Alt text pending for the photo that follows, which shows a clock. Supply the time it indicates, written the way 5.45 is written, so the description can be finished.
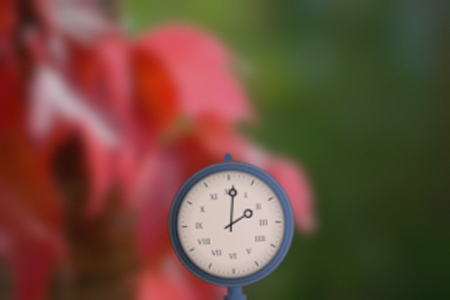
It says 2.01
